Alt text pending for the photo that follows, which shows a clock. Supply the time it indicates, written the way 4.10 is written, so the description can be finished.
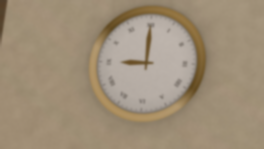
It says 9.00
